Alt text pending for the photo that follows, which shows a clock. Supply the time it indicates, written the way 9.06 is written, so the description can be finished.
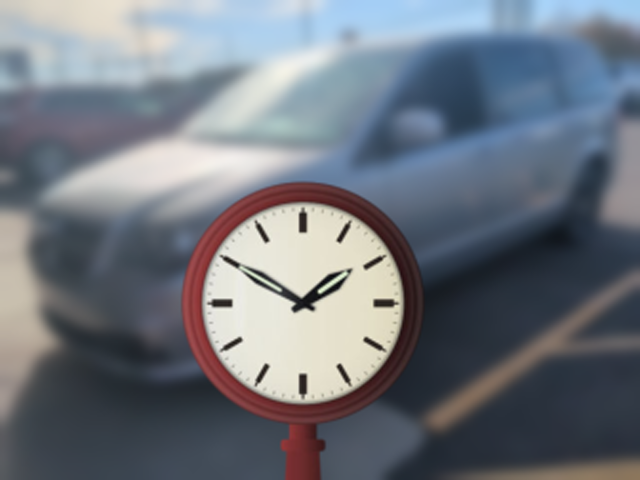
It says 1.50
